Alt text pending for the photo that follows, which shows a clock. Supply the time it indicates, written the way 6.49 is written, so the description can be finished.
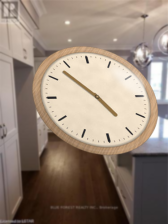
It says 4.53
